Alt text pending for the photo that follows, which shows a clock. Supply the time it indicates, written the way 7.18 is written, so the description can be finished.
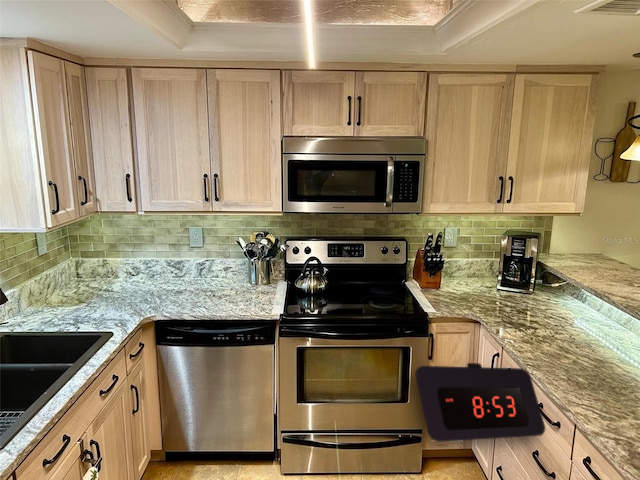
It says 8.53
